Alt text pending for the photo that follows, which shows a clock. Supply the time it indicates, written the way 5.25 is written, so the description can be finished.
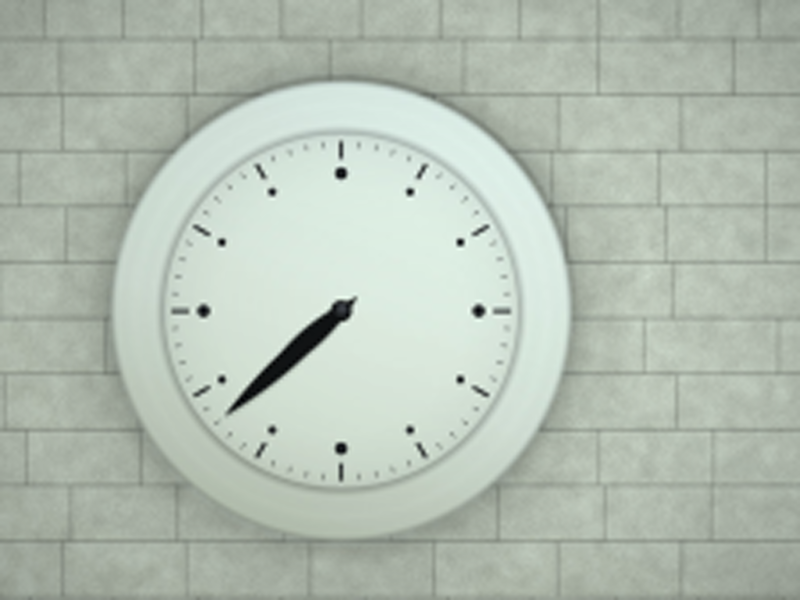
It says 7.38
